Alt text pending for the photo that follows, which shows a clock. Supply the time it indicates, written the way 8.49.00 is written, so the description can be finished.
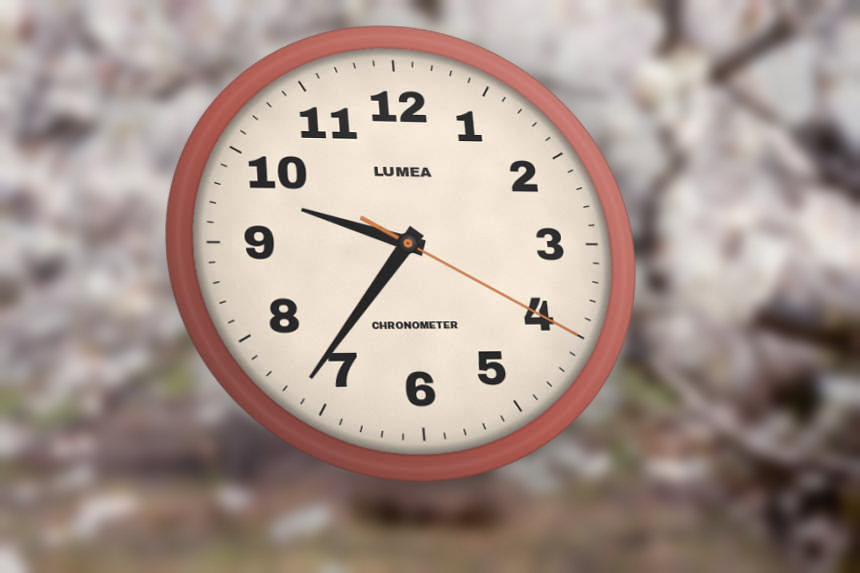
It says 9.36.20
